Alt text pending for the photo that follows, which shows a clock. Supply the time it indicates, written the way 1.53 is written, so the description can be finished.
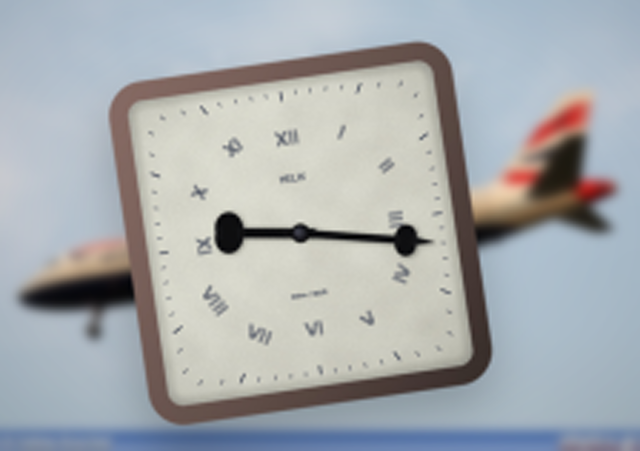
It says 9.17
